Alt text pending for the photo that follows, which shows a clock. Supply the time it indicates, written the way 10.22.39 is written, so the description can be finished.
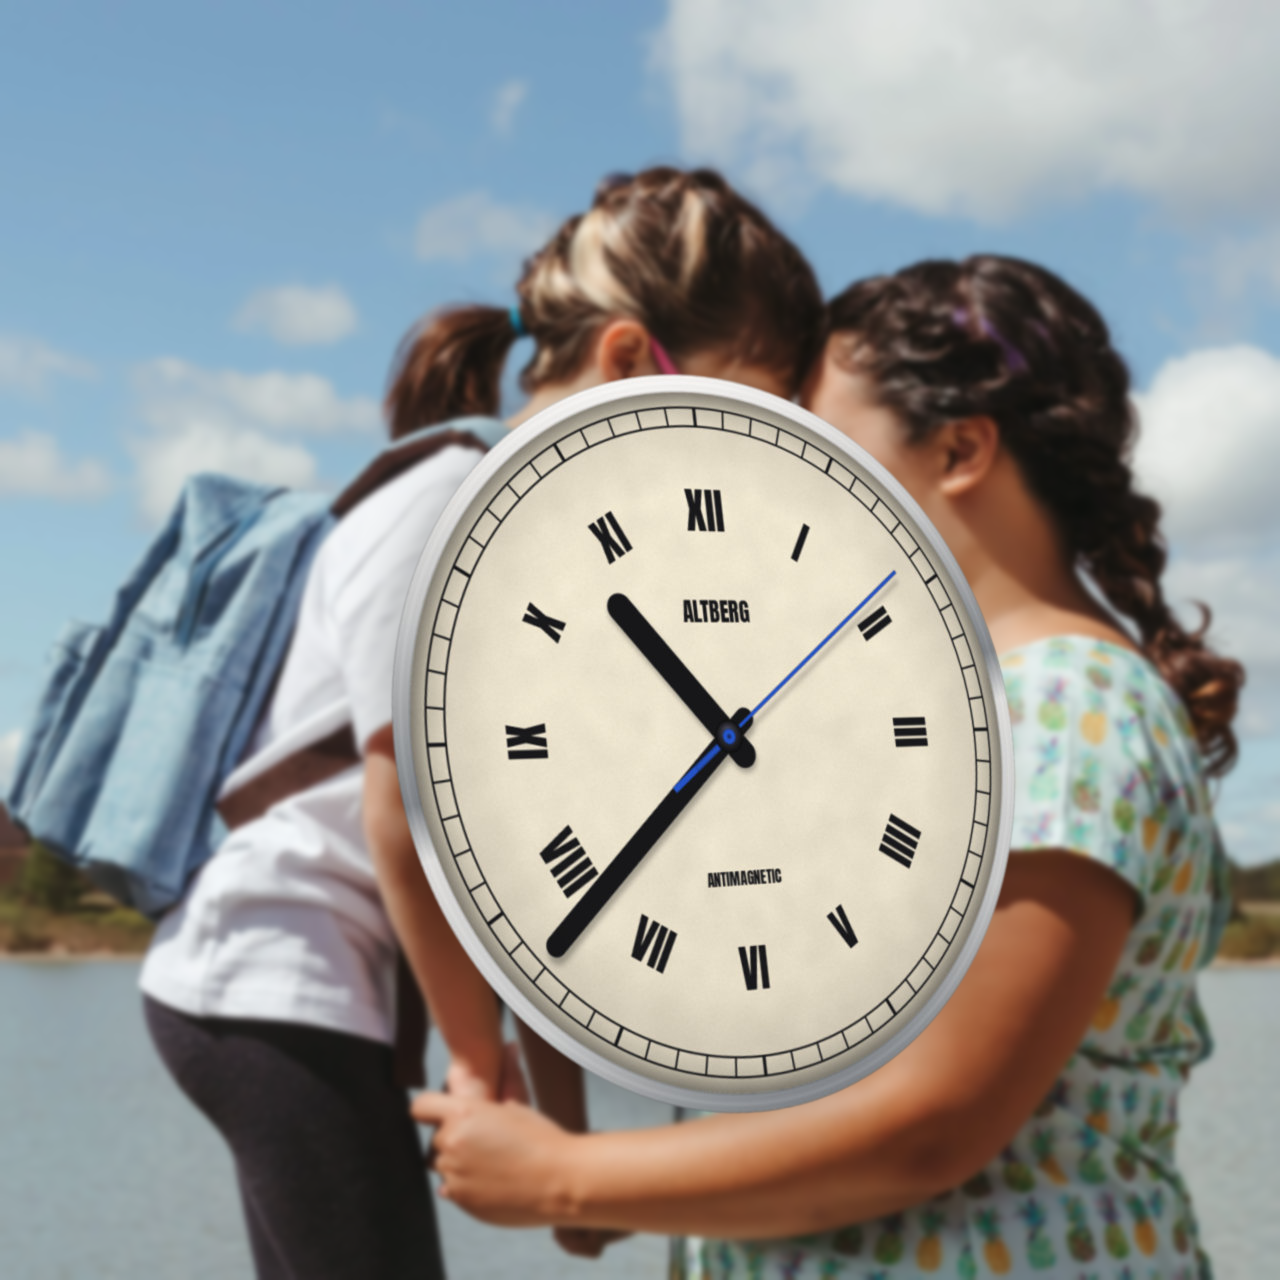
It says 10.38.09
